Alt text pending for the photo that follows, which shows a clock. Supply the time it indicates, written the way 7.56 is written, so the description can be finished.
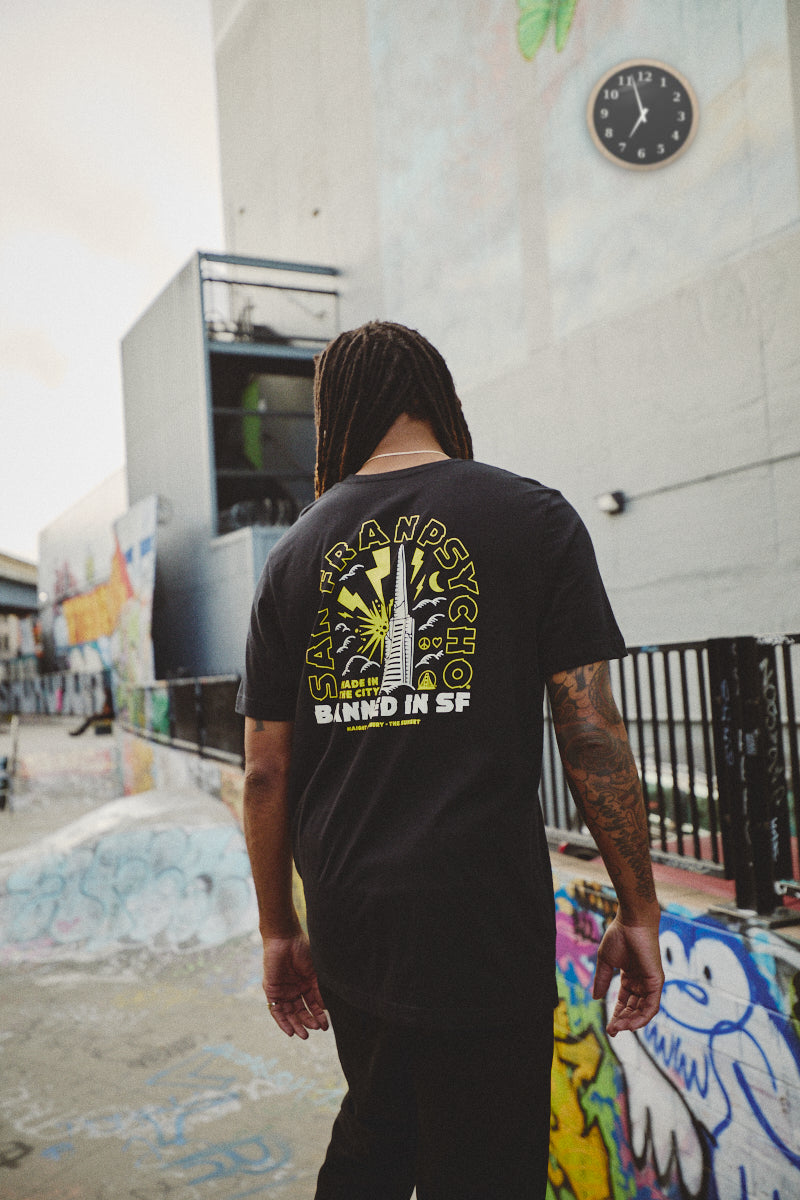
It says 6.57
